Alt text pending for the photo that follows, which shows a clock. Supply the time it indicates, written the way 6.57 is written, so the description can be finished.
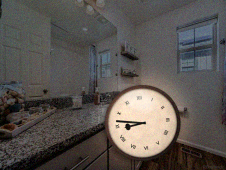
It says 8.47
